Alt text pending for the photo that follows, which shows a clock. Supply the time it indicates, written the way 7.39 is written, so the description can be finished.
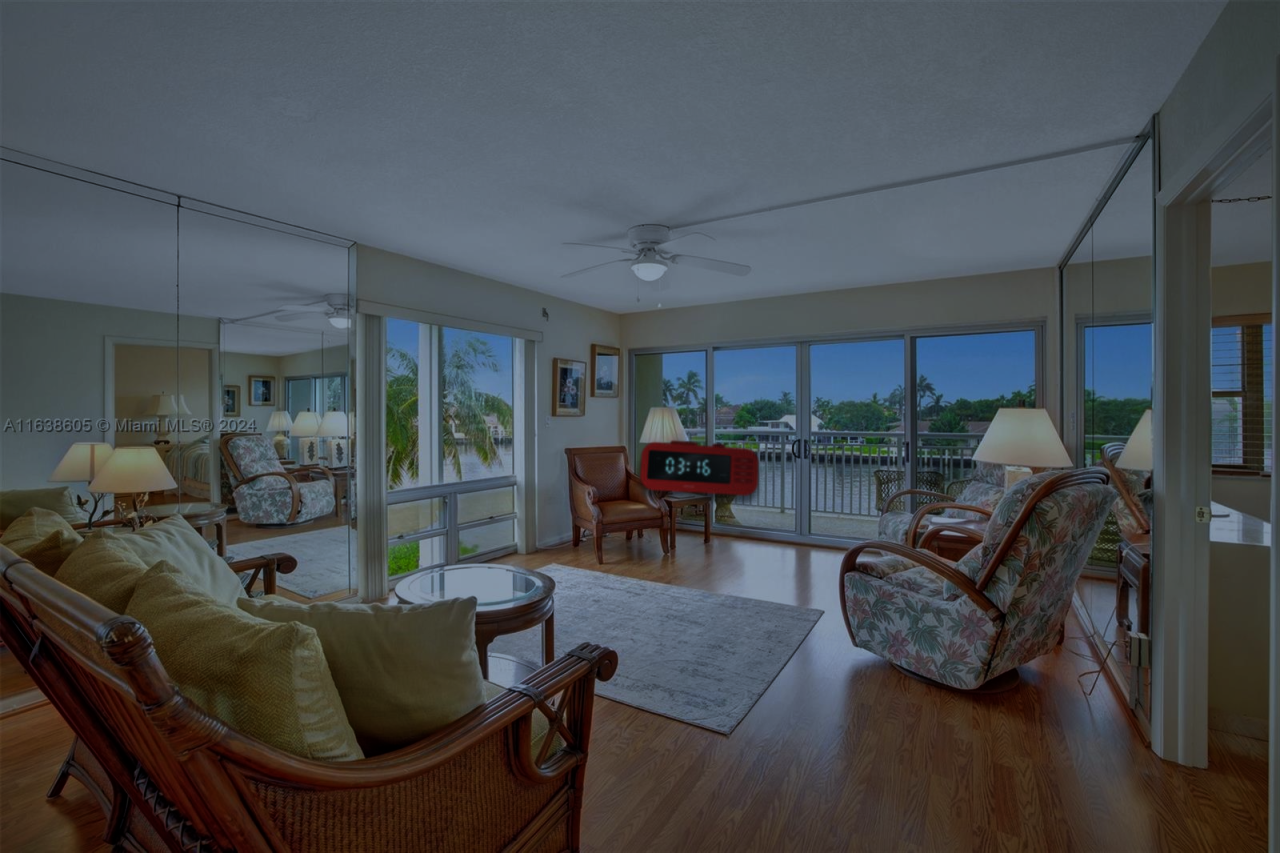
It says 3.16
